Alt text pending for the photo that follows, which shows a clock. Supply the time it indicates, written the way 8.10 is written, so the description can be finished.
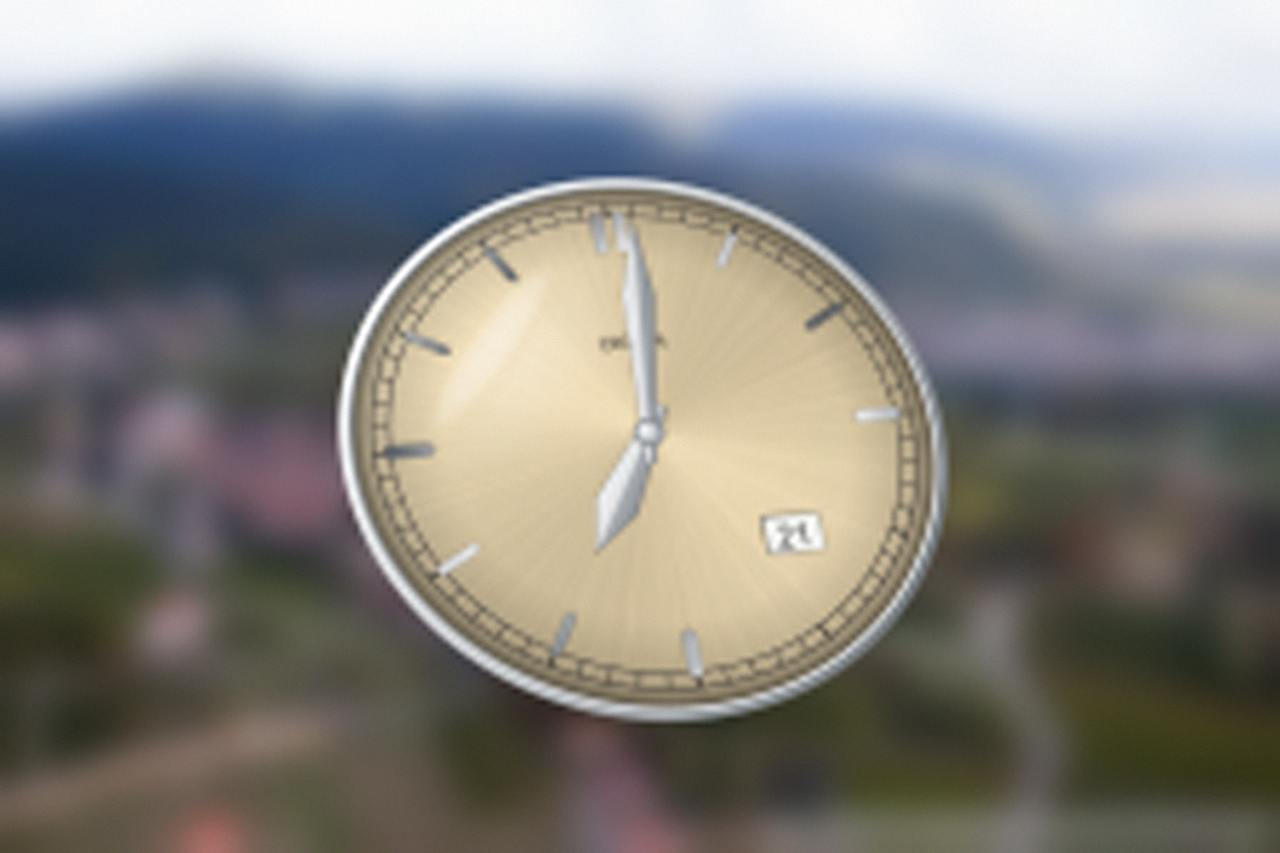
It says 7.01
